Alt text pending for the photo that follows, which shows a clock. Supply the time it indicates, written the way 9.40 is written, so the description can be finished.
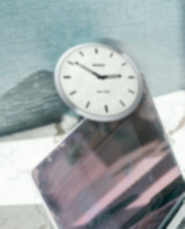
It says 2.51
